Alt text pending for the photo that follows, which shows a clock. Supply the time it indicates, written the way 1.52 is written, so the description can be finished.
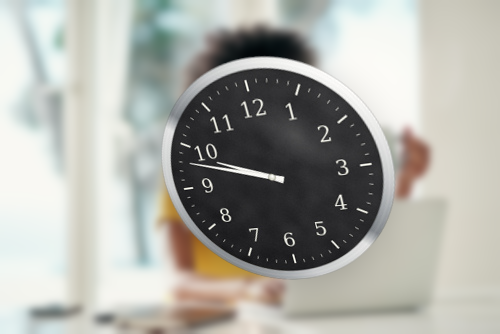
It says 9.48
